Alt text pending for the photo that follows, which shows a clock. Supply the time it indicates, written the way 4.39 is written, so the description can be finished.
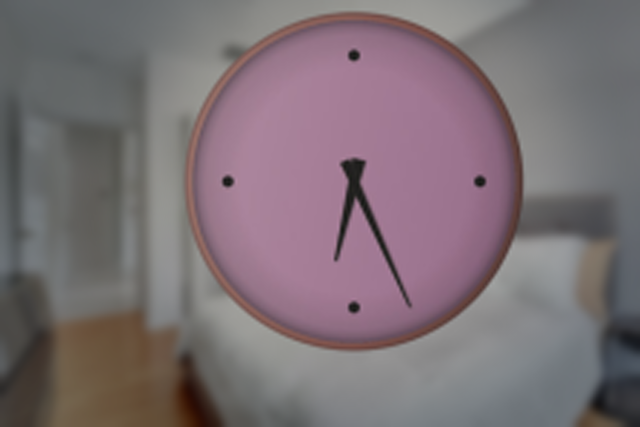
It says 6.26
